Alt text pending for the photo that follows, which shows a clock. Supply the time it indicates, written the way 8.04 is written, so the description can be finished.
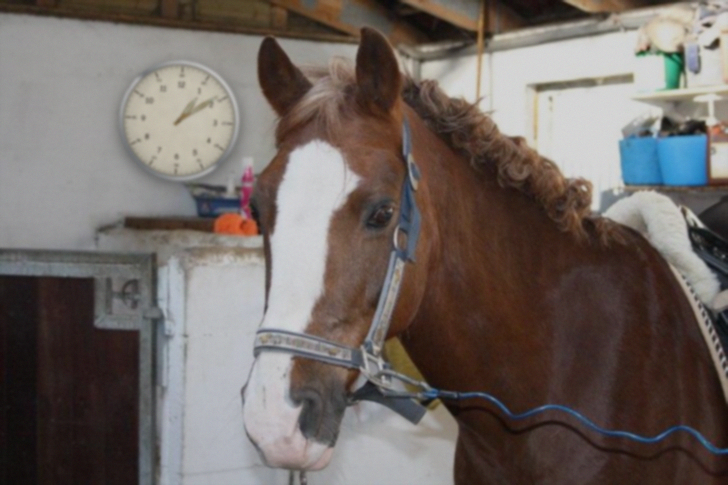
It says 1.09
